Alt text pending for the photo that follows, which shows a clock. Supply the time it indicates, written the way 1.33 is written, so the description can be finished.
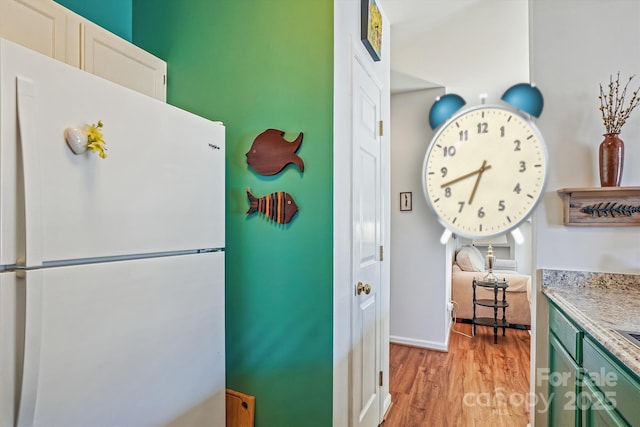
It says 6.42
